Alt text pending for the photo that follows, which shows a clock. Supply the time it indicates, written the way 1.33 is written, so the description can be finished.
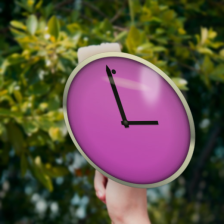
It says 2.59
